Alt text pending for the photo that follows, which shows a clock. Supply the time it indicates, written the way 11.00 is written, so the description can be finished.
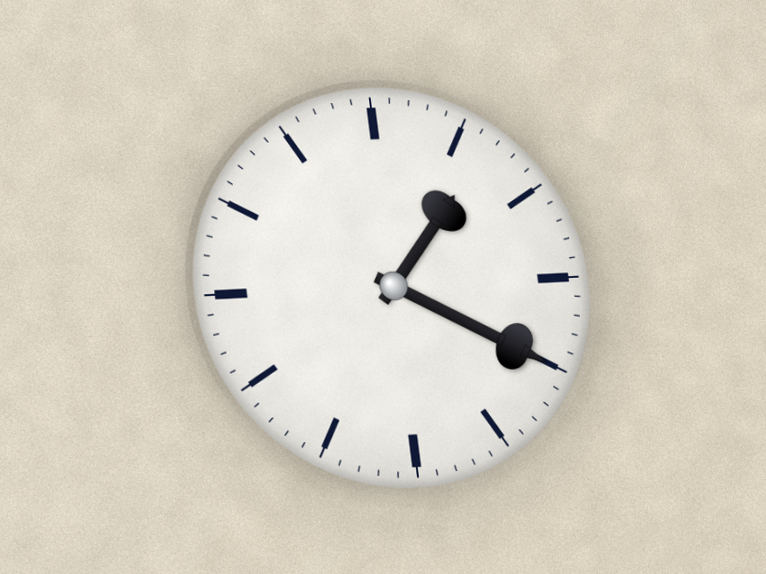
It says 1.20
